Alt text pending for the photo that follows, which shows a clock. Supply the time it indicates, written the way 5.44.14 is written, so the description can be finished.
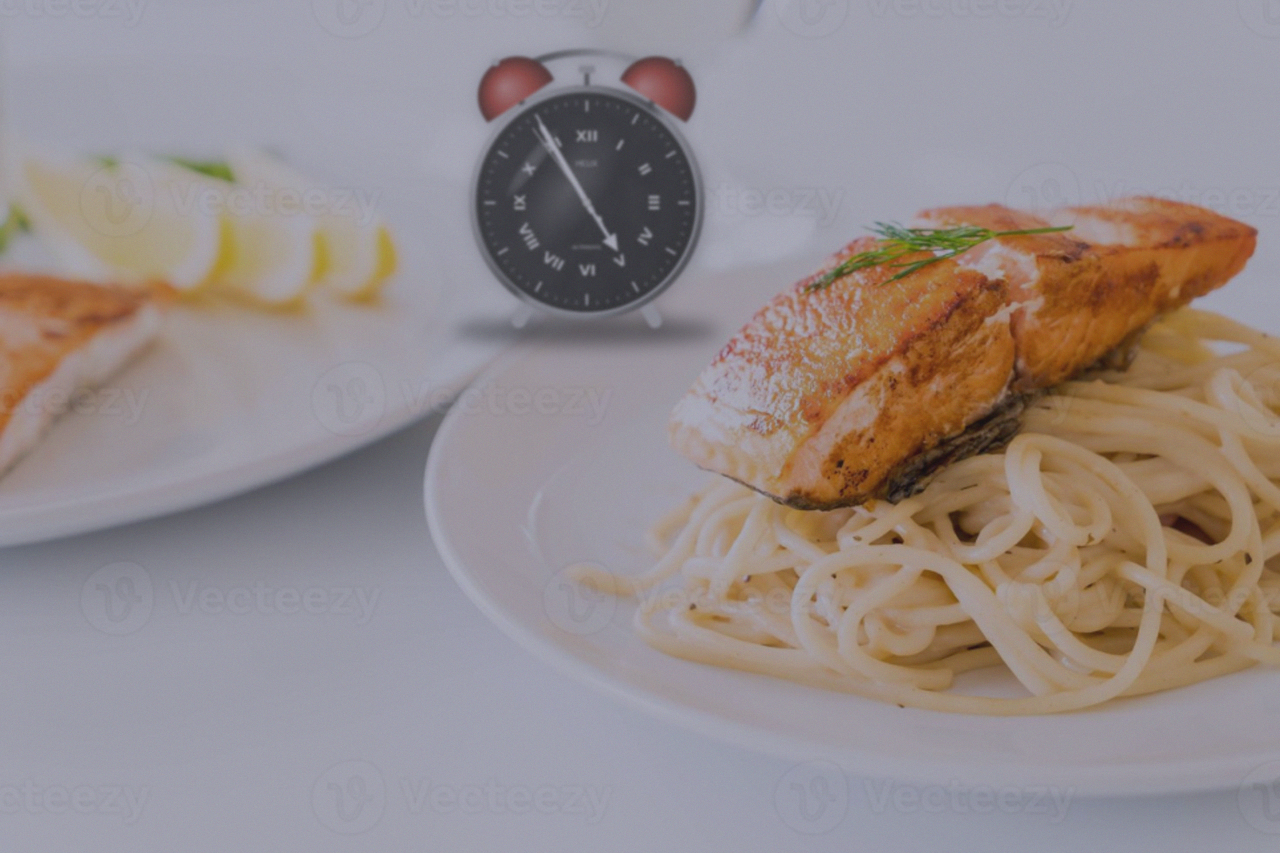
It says 4.54.54
